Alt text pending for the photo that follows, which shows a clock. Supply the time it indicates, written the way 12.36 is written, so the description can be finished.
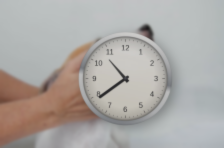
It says 10.39
